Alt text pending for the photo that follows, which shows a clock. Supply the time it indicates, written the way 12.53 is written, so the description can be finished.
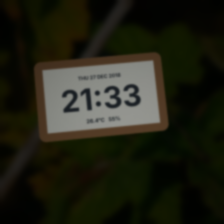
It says 21.33
